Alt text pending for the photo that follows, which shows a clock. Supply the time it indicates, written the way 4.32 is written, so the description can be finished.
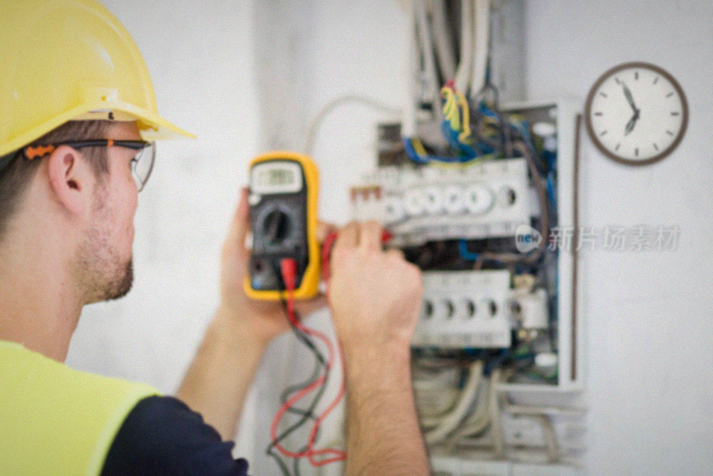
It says 6.56
